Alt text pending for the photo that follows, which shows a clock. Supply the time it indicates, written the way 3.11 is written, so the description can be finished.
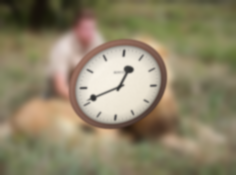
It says 12.41
